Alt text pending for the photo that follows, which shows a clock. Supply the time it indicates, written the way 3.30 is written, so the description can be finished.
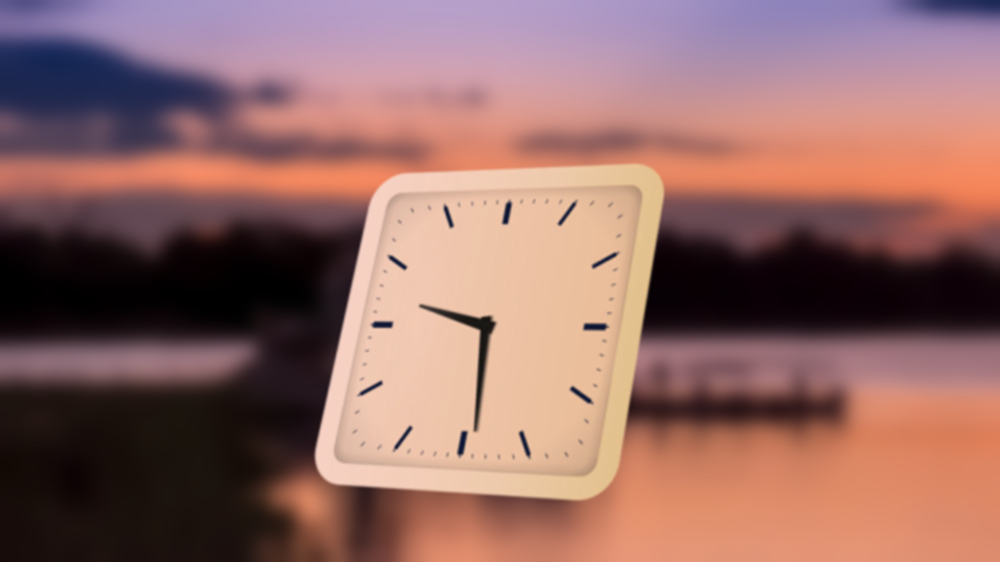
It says 9.29
